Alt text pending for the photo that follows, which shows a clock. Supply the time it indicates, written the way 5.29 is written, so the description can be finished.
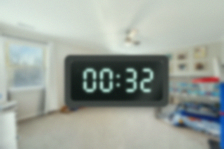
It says 0.32
